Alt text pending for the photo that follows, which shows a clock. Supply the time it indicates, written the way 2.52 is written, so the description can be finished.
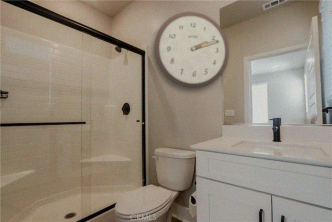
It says 2.12
